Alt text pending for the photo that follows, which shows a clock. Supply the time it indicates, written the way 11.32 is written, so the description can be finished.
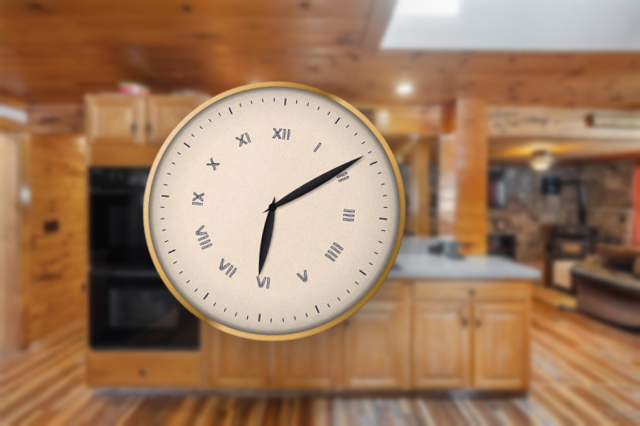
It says 6.09
